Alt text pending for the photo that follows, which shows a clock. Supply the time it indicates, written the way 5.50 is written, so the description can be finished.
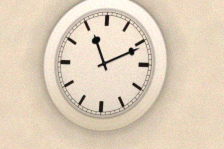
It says 11.11
